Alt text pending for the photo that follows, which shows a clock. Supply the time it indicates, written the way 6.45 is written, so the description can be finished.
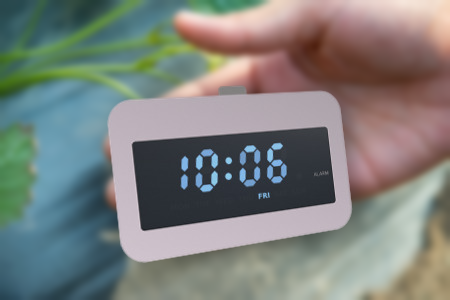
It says 10.06
